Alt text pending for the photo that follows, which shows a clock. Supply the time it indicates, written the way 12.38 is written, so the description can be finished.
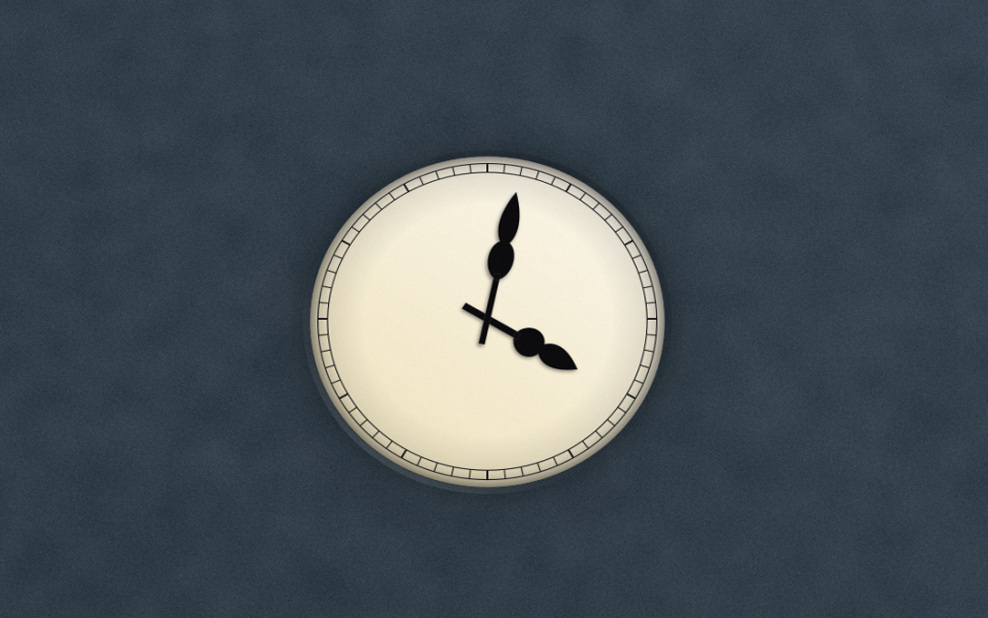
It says 4.02
